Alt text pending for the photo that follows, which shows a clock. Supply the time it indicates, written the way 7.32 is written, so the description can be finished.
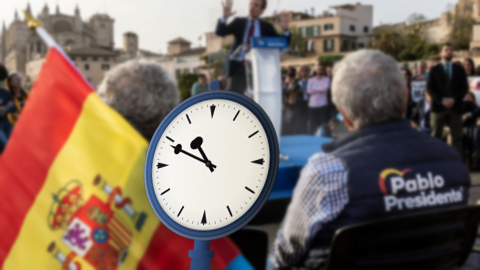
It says 10.49
